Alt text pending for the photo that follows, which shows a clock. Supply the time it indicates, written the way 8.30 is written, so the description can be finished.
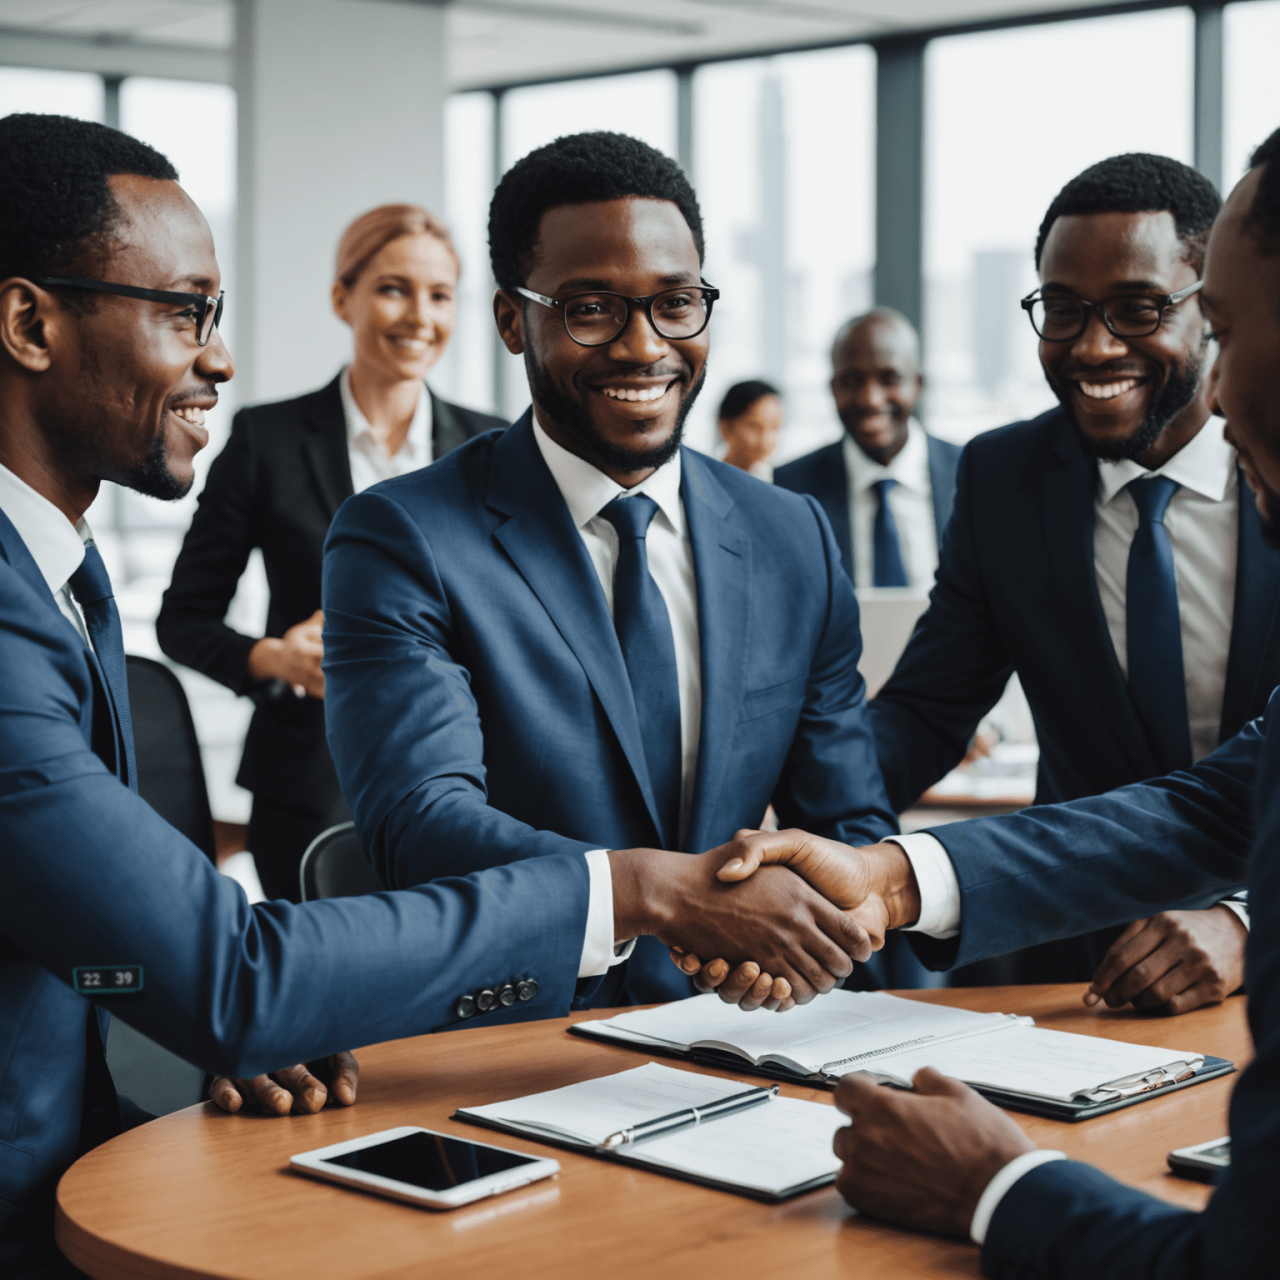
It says 22.39
